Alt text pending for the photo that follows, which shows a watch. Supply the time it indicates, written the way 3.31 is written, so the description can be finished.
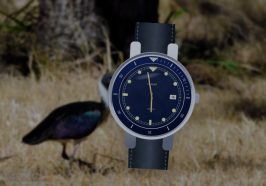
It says 5.58
